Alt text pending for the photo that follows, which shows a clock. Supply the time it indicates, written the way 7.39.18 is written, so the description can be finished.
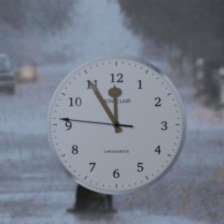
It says 11.54.46
